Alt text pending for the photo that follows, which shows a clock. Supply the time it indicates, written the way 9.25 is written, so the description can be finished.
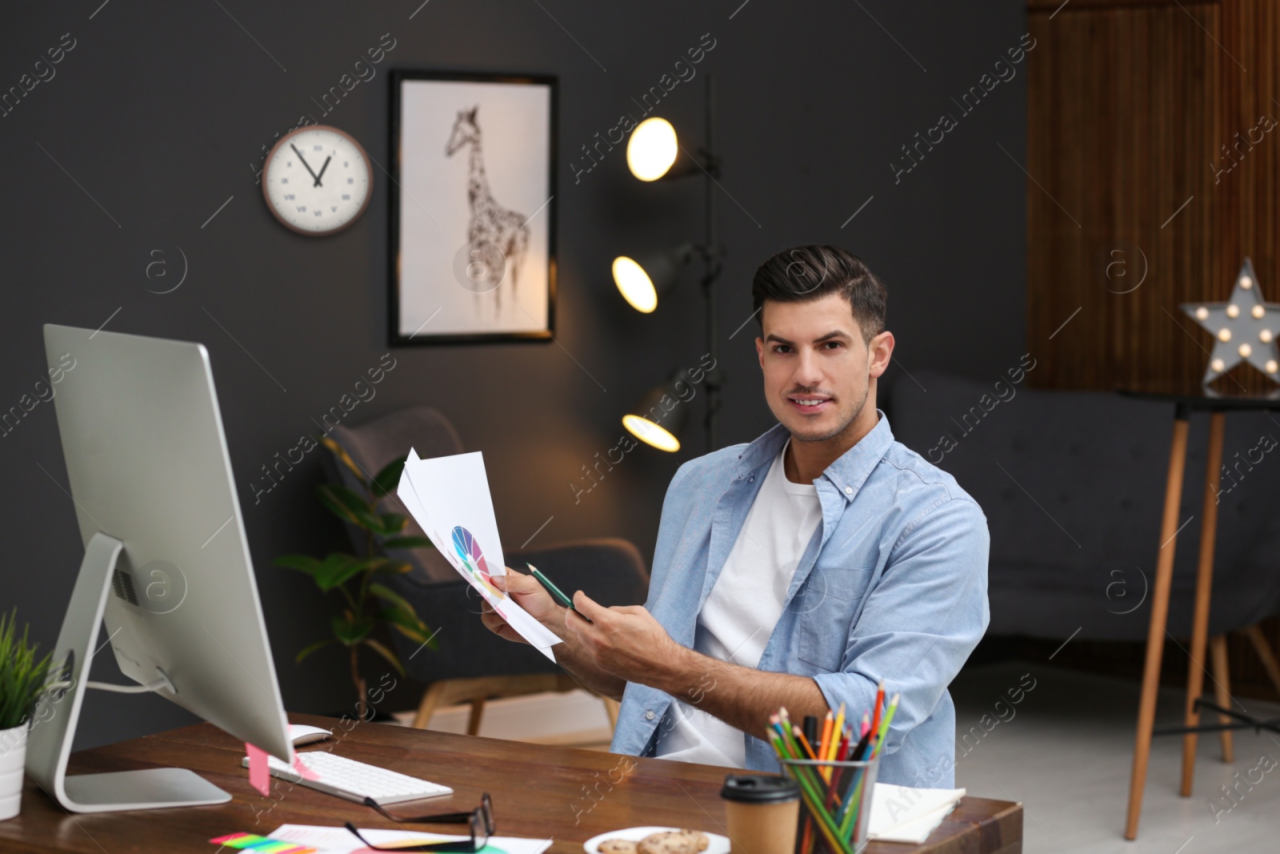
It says 12.54
